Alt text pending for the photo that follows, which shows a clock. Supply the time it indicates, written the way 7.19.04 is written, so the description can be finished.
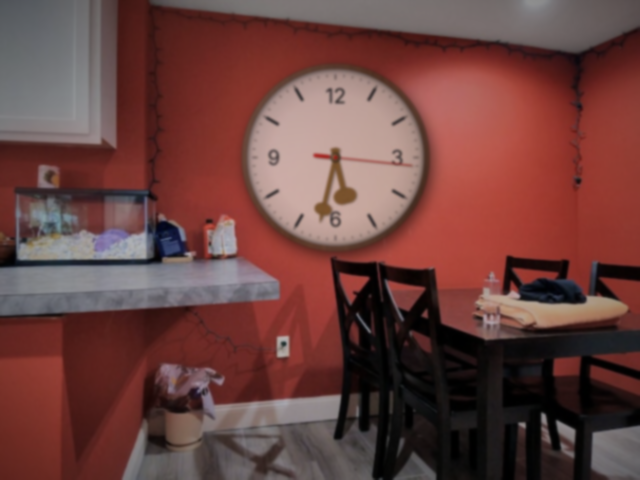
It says 5.32.16
